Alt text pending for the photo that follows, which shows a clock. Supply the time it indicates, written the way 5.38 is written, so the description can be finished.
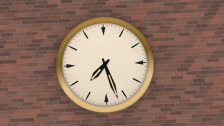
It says 7.27
